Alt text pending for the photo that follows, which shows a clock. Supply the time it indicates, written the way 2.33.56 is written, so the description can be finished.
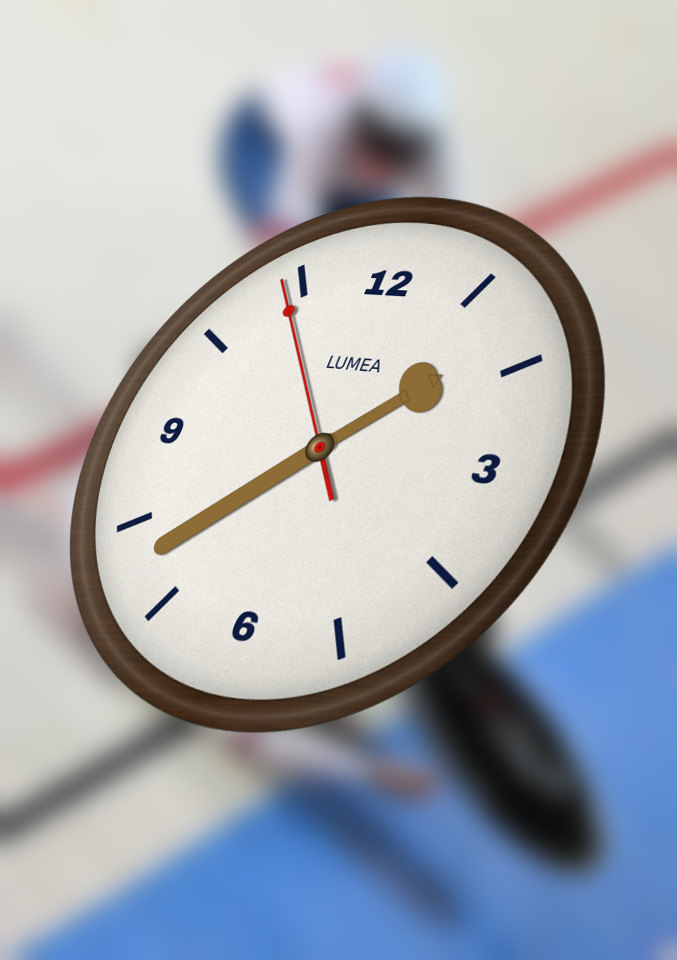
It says 1.37.54
